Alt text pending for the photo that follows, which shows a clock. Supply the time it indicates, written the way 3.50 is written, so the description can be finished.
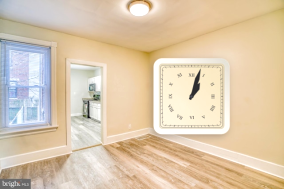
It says 1.03
